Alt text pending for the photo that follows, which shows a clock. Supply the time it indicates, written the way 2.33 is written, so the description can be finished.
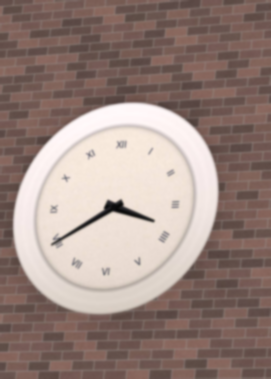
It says 3.40
